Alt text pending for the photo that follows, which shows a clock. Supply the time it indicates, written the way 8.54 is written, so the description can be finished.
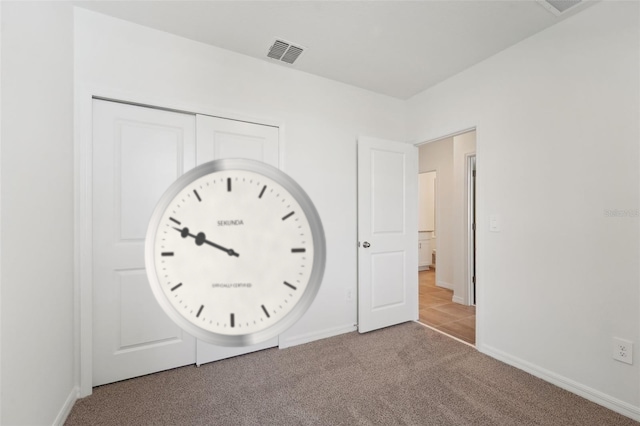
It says 9.49
